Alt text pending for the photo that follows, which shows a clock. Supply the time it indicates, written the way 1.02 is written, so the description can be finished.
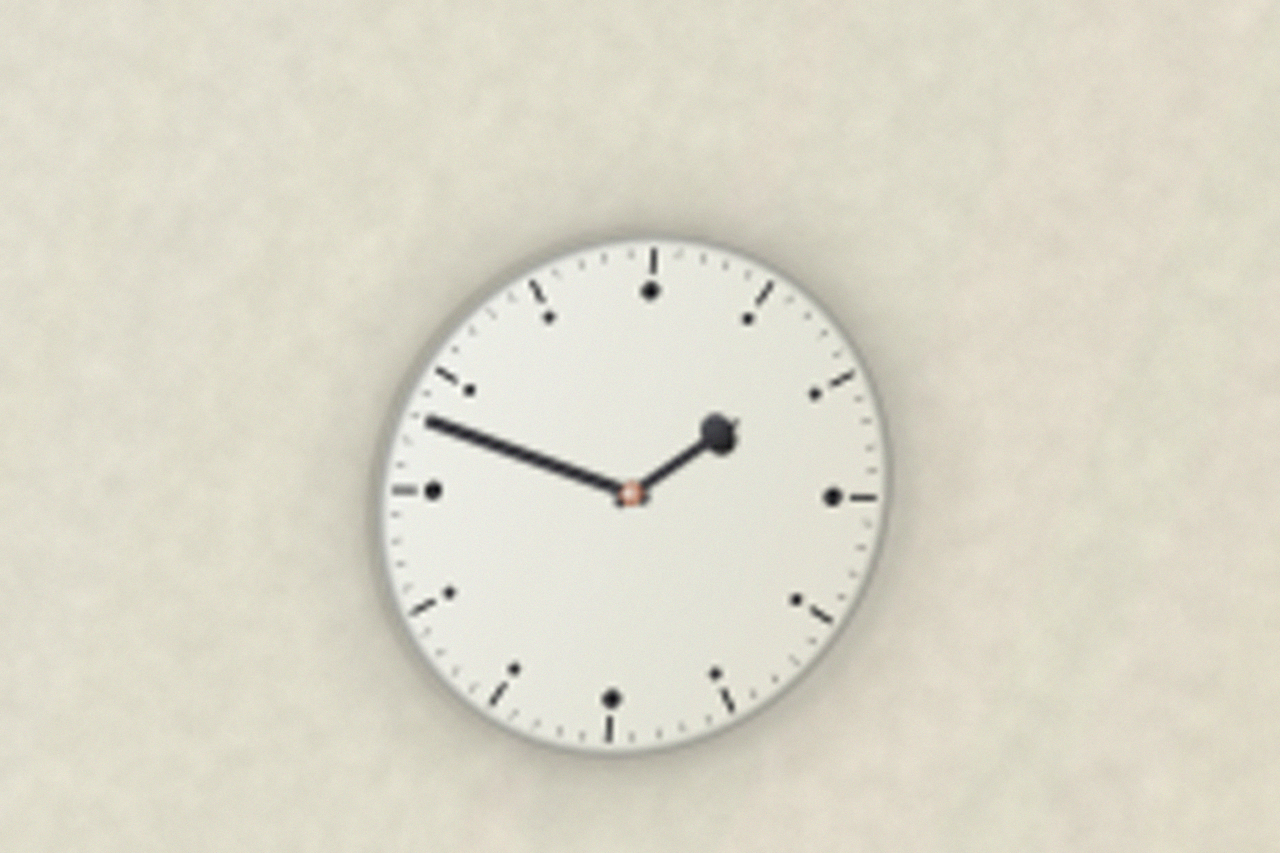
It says 1.48
